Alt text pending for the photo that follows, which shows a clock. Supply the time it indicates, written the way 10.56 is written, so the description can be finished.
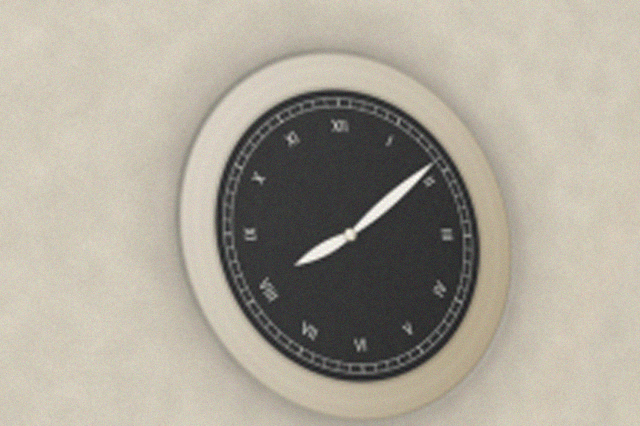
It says 8.09
